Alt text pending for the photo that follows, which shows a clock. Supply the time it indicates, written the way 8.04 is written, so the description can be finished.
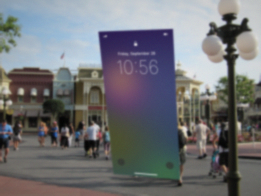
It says 10.56
